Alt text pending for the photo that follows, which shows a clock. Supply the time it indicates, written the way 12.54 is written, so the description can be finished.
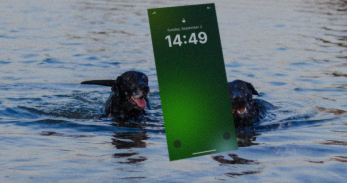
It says 14.49
